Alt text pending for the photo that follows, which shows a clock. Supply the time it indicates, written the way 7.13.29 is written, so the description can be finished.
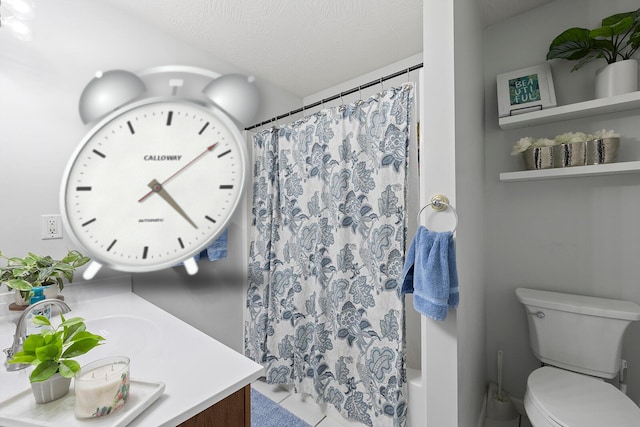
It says 4.22.08
